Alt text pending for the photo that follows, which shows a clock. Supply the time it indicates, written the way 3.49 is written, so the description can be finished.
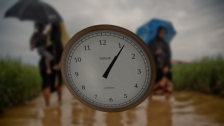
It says 1.06
